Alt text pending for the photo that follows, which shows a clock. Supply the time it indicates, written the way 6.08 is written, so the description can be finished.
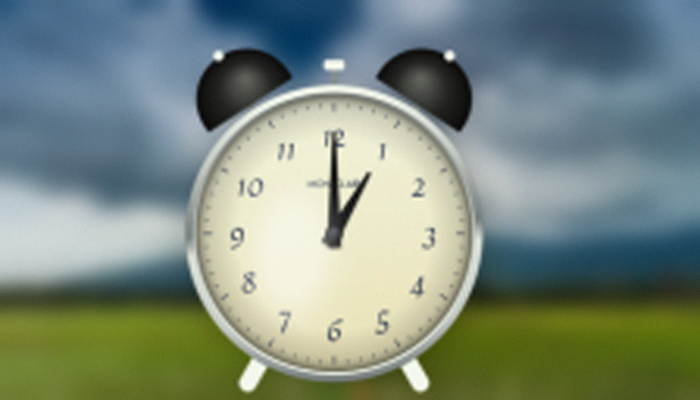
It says 1.00
